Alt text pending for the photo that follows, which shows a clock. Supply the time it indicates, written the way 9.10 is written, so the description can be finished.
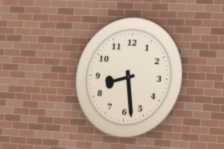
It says 8.28
